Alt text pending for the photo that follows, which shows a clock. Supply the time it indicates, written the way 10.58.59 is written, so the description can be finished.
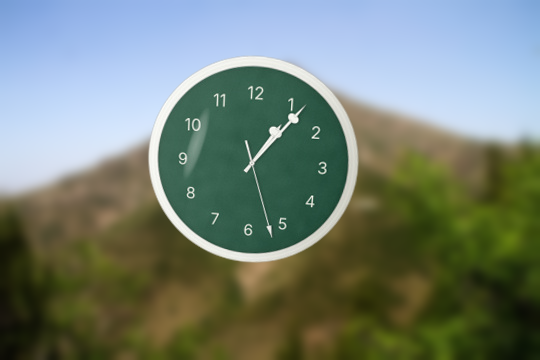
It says 1.06.27
